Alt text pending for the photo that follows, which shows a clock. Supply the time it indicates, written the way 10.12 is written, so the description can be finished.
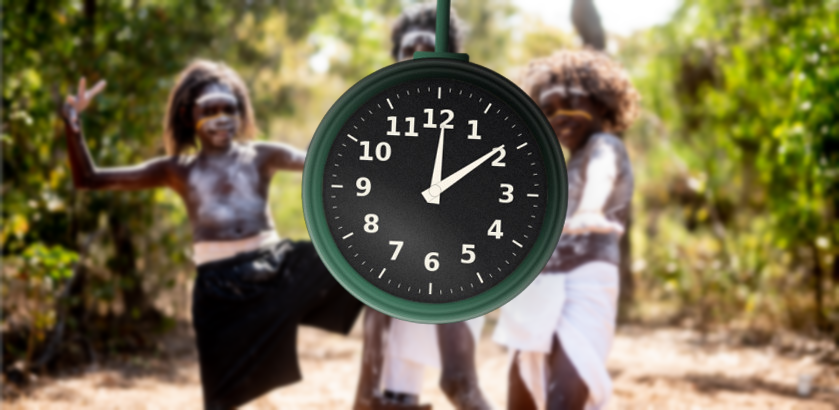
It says 12.09
